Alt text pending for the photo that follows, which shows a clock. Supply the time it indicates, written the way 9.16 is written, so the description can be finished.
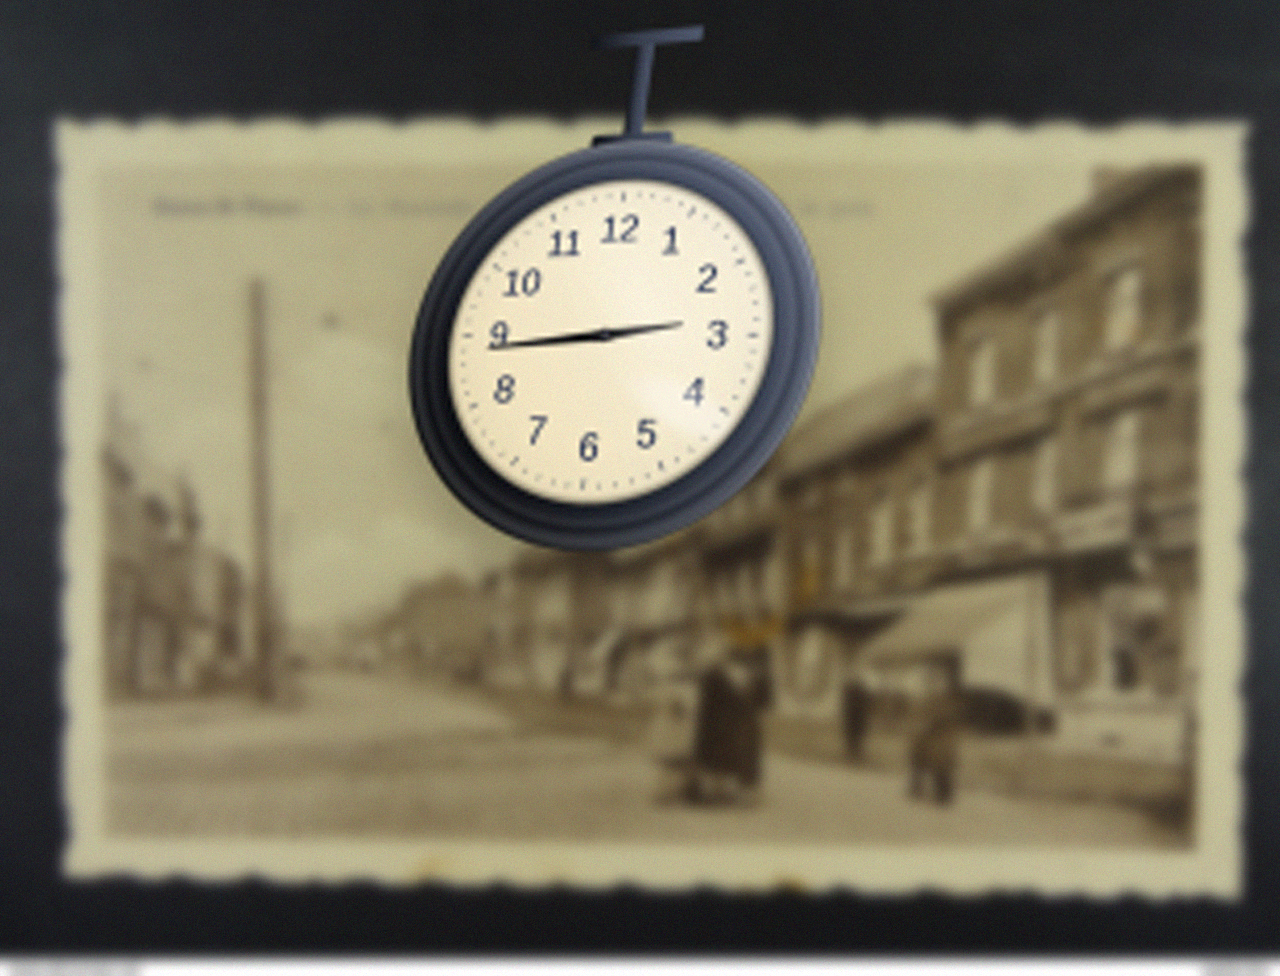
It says 2.44
